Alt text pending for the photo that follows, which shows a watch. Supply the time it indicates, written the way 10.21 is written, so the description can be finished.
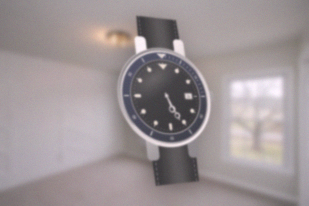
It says 5.26
